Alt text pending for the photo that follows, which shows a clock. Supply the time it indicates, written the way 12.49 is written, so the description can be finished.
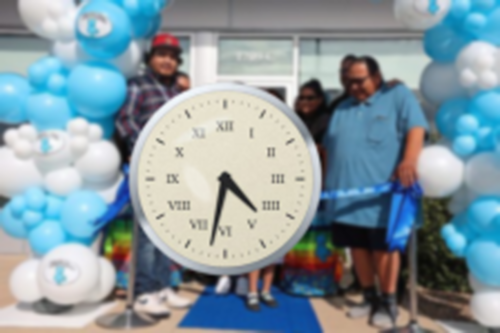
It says 4.32
